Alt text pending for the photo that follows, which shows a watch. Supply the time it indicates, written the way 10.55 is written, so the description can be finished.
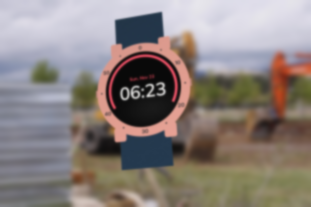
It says 6.23
